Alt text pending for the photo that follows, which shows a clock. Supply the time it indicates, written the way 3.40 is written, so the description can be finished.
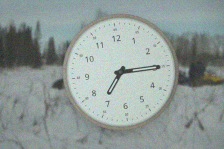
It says 7.15
